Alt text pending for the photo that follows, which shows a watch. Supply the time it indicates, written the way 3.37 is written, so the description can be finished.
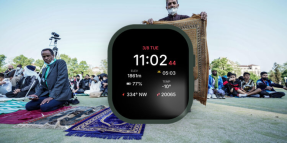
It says 11.02
